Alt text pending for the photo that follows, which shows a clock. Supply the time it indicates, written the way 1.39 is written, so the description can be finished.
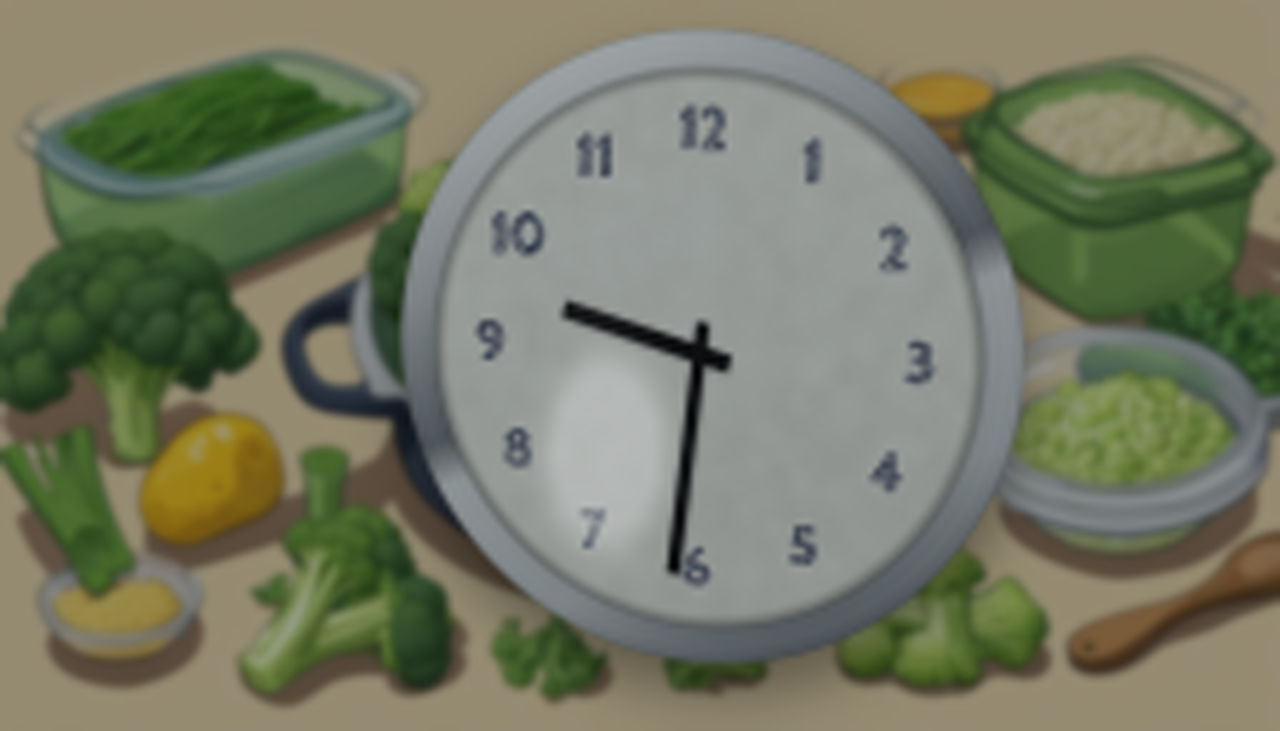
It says 9.31
